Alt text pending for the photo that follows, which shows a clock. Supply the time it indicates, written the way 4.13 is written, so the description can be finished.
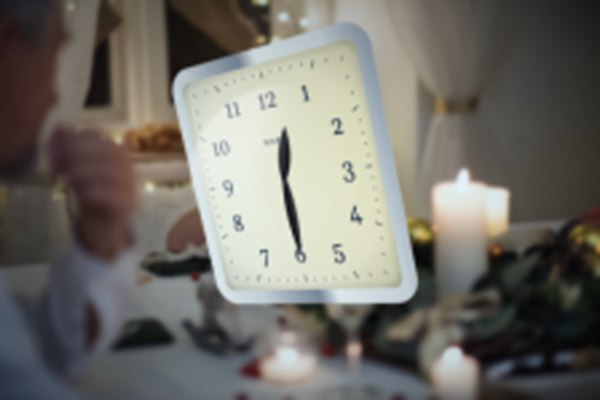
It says 12.30
